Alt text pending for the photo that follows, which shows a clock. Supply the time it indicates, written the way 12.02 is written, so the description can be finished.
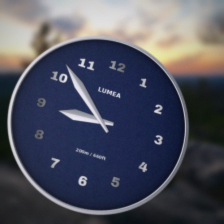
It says 8.52
